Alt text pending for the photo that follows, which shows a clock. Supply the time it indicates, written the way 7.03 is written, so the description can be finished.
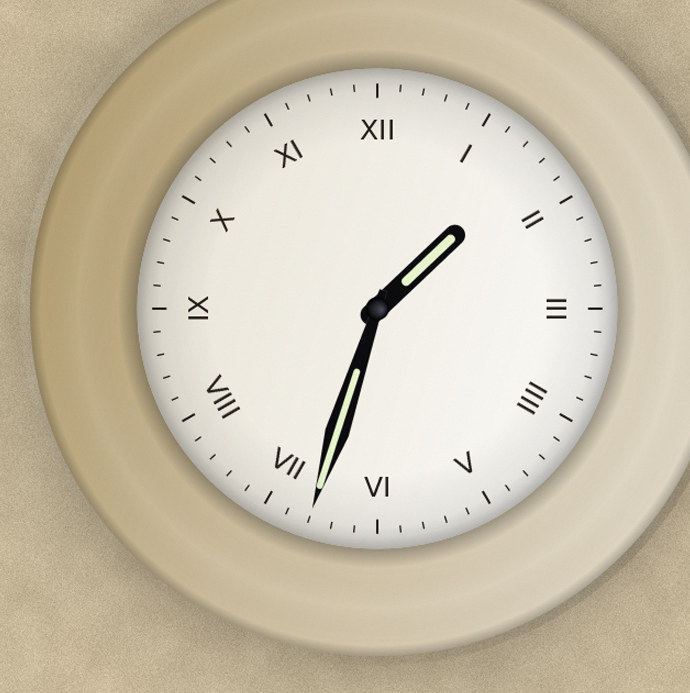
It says 1.33
